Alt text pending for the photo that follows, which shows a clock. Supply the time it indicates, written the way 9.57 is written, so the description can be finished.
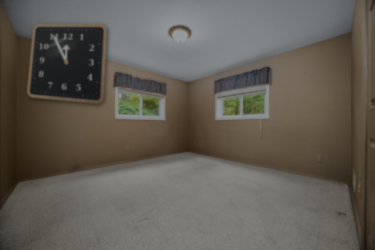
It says 11.55
